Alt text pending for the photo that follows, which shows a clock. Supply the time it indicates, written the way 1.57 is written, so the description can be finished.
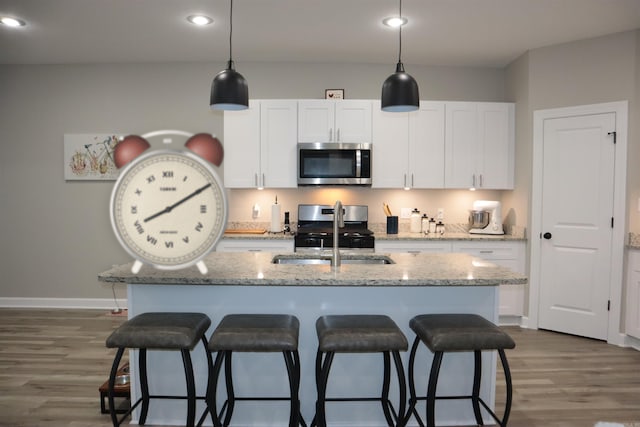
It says 8.10
